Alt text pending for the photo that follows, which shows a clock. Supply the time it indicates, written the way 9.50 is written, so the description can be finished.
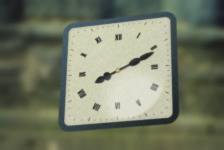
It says 8.11
